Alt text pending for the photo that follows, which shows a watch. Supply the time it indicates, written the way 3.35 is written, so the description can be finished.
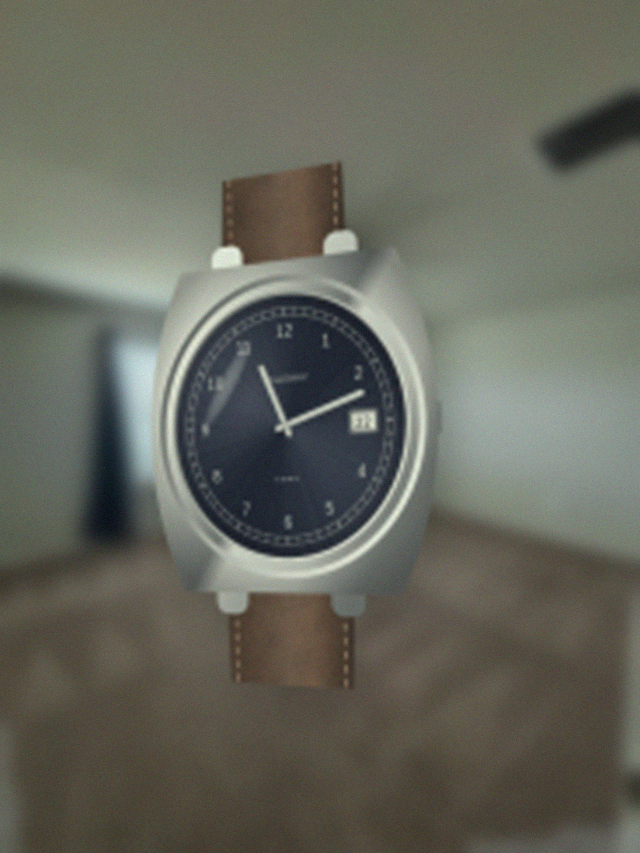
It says 11.12
